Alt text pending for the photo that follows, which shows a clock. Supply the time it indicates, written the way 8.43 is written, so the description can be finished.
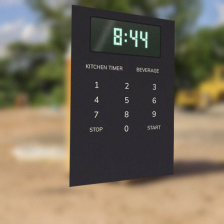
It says 8.44
